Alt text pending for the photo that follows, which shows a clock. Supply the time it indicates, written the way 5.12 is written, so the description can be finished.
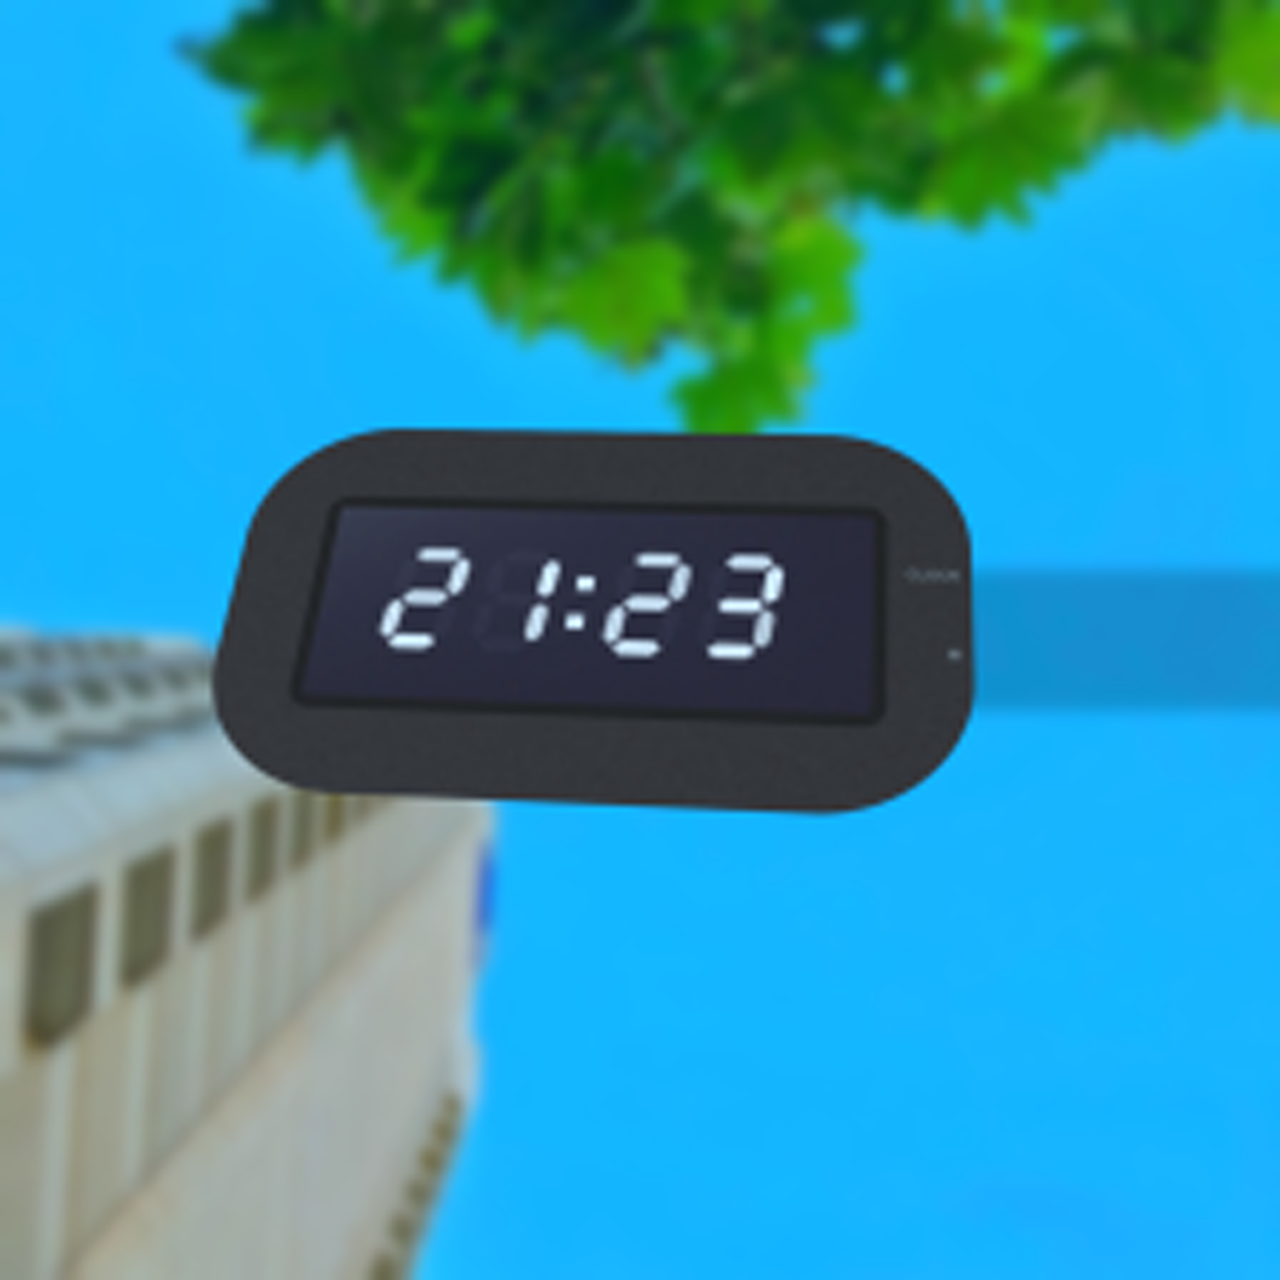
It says 21.23
